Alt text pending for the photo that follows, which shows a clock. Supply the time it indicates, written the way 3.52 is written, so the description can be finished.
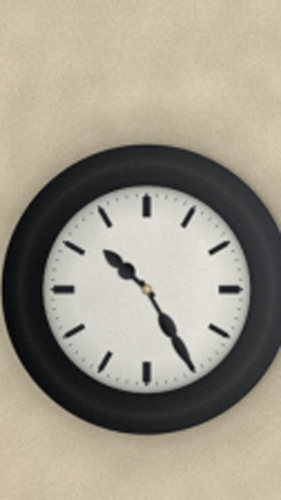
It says 10.25
